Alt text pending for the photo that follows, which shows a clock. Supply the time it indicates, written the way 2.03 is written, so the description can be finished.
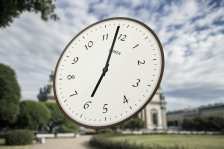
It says 5.58
